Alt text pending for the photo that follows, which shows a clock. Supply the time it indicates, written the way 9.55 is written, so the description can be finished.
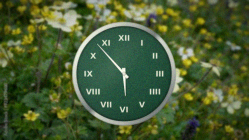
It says 5.53
